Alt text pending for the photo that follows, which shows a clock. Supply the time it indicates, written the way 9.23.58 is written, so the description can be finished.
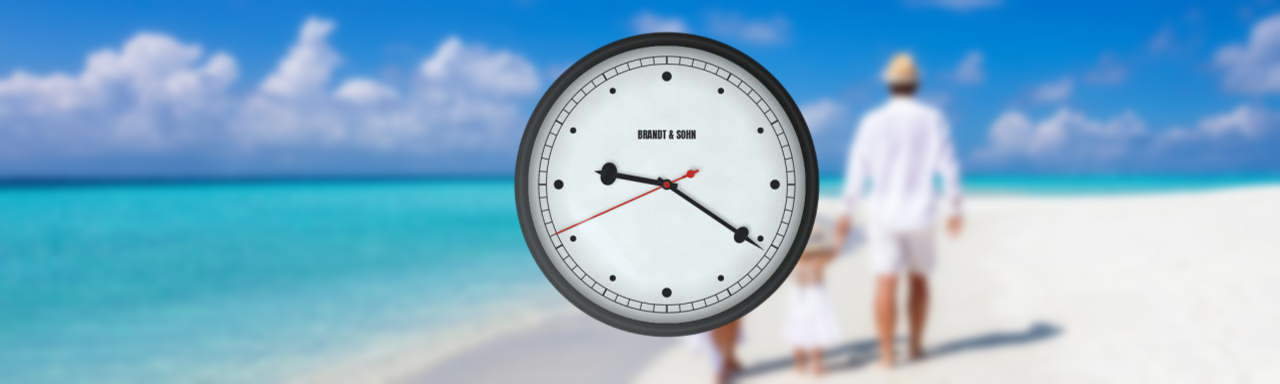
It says 9.20.41
